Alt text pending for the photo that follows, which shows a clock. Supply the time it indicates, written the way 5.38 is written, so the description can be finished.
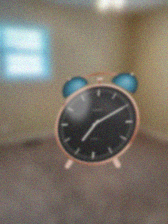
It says 7.10
